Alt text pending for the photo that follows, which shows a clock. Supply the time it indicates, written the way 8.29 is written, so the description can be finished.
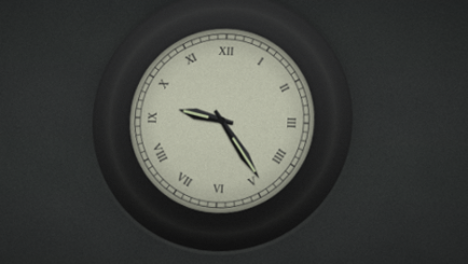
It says 9.24
